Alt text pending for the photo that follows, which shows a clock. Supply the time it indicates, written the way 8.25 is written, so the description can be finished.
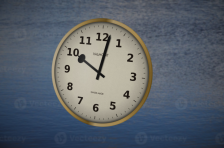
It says 10.02
